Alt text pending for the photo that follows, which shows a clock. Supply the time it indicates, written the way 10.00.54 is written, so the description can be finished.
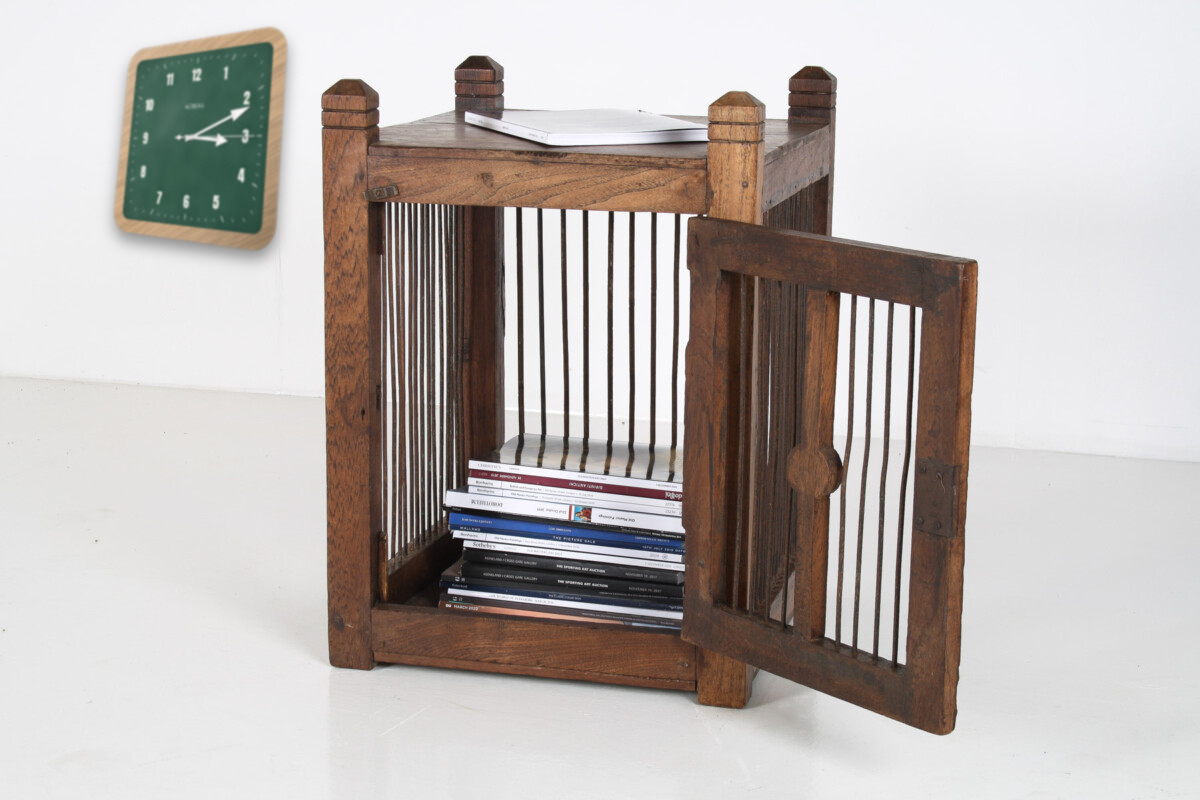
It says 3.11.15
